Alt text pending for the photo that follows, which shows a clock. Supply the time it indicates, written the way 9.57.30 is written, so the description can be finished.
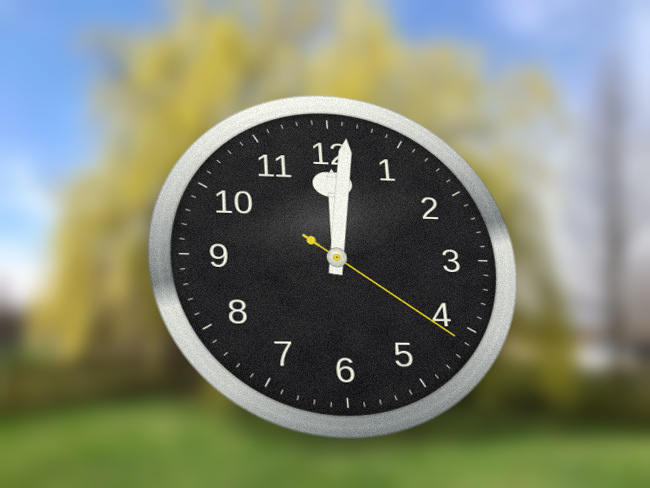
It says 12.01.21
